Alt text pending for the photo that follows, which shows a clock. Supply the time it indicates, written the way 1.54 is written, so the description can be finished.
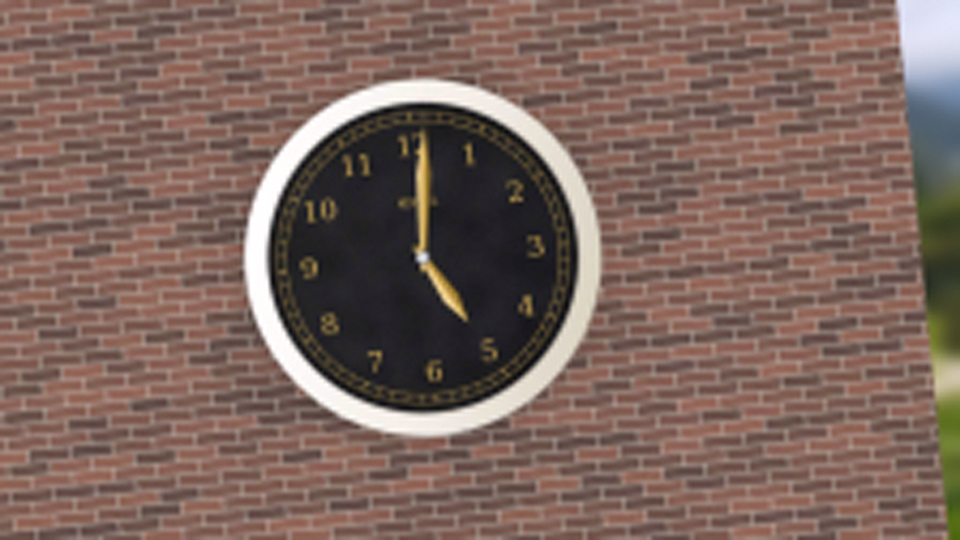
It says 5.01
